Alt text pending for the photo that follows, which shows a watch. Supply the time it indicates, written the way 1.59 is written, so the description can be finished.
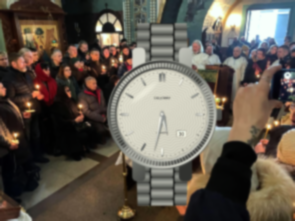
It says 5.32
